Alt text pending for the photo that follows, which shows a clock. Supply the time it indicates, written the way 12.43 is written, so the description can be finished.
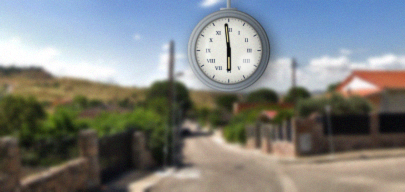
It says 5.59
